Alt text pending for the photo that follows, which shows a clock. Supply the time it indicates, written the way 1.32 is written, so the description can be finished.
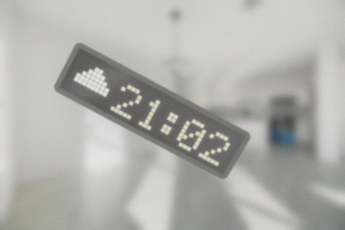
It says 21.02
